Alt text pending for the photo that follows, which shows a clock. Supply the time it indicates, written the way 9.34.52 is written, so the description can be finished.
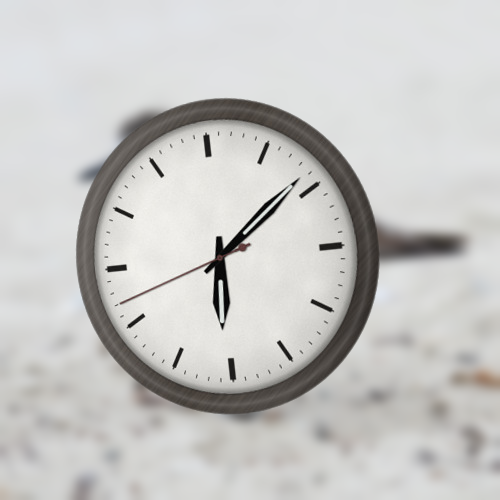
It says 6.08.42
